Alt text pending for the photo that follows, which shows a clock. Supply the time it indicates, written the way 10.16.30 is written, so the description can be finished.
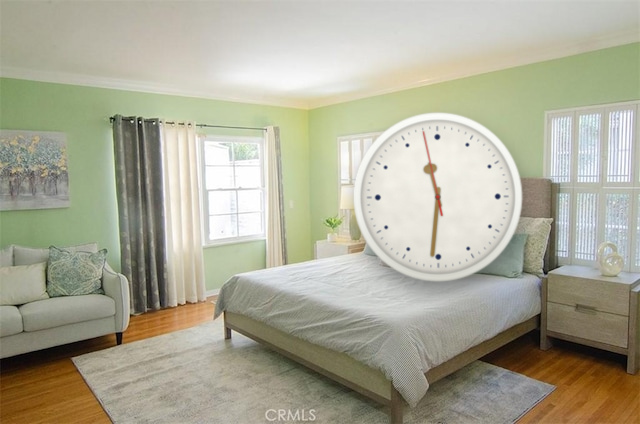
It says 11.30.58
